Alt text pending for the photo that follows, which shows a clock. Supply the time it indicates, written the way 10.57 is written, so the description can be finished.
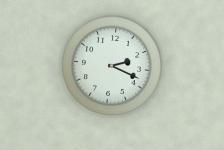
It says 2.18
